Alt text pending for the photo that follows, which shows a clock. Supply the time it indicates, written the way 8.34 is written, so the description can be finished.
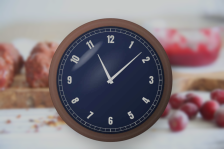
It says 11.08
